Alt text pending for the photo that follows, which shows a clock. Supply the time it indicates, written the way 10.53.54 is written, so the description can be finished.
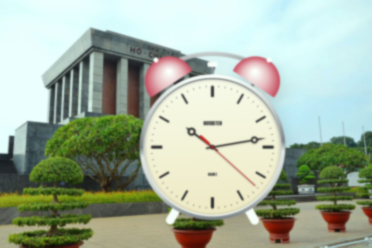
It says 10.13.22
